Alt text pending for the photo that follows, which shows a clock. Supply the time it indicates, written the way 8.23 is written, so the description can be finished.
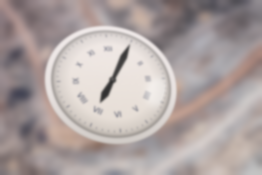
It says 7.05
